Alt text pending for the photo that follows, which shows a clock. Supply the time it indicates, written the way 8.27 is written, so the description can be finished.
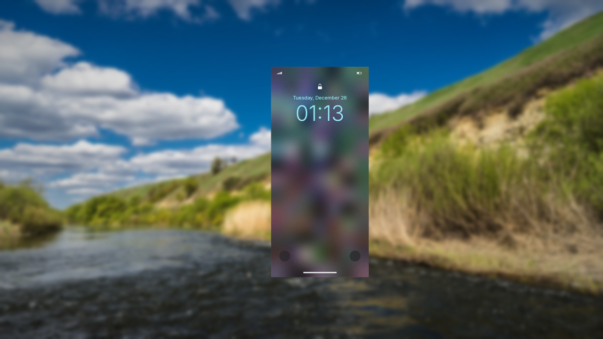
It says 1.13
